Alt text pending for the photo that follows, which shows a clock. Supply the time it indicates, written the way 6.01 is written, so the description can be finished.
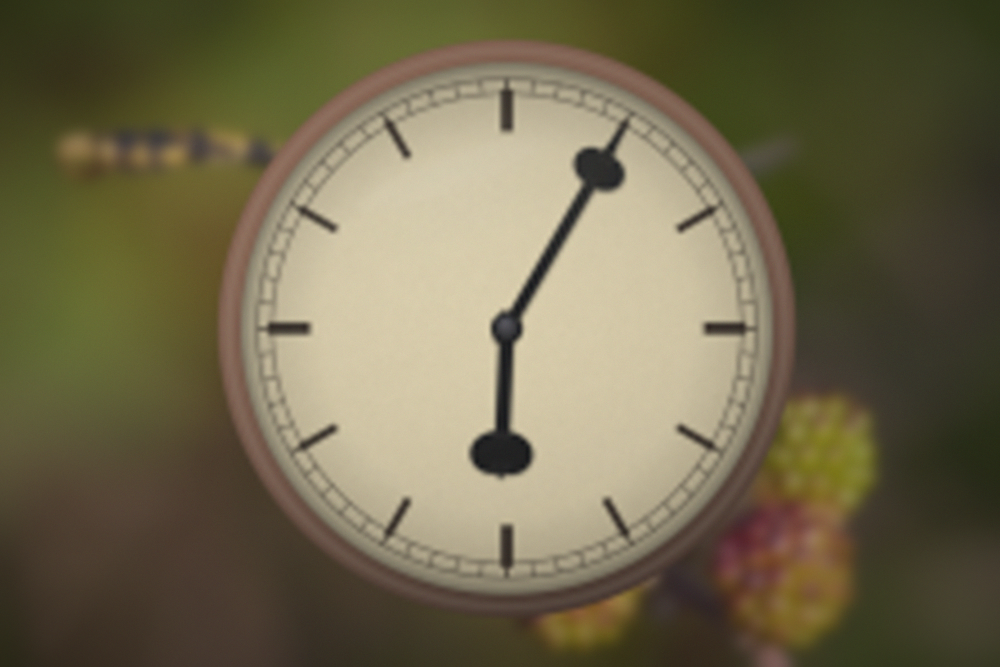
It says 6.05
